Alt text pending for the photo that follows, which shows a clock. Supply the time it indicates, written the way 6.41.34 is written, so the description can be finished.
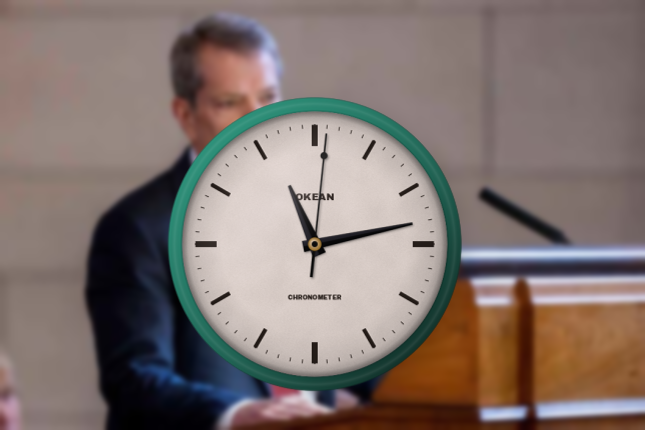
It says 11.13.01
